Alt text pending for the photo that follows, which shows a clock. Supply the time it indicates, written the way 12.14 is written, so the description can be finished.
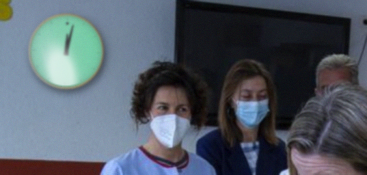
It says 12.02
